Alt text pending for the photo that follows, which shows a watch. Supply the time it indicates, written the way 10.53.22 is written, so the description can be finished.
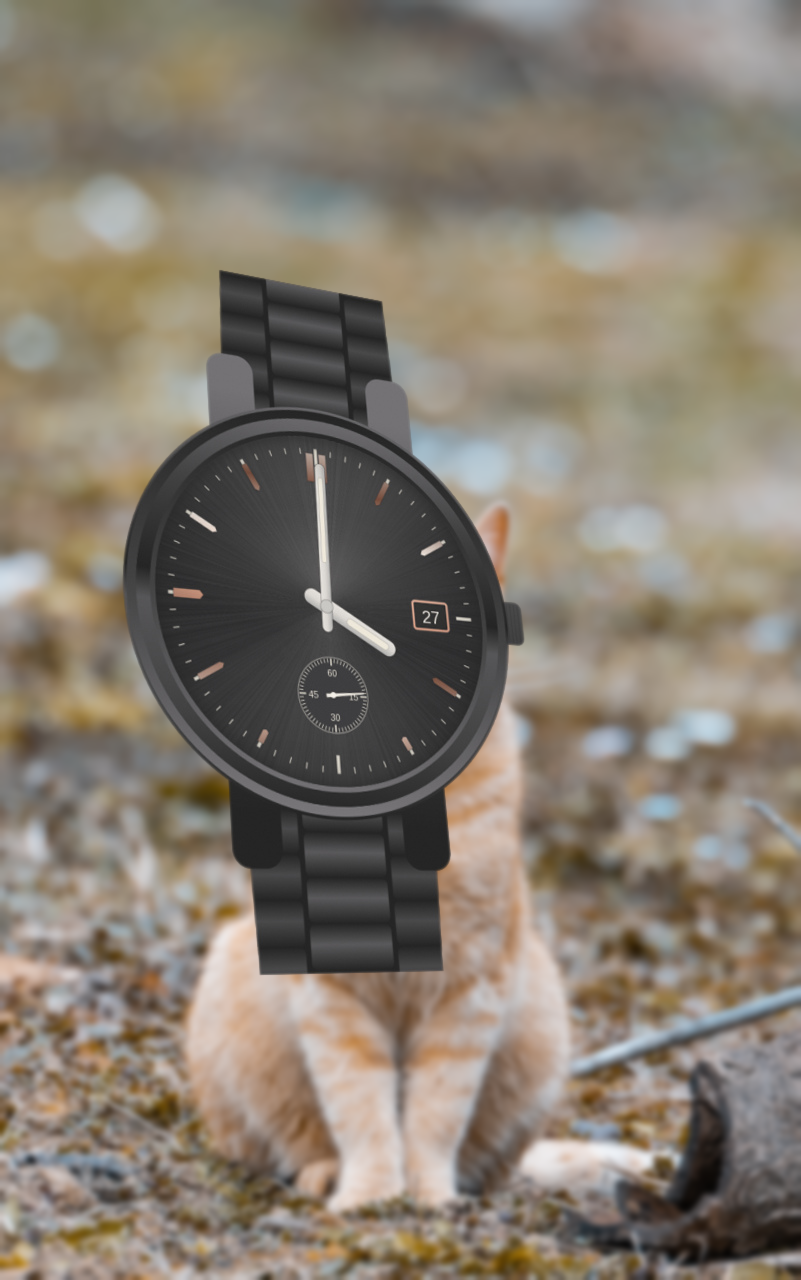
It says 4.00.14
